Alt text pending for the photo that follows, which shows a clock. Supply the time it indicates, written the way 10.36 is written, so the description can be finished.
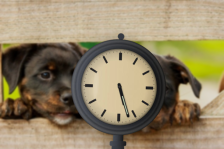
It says 5.27
